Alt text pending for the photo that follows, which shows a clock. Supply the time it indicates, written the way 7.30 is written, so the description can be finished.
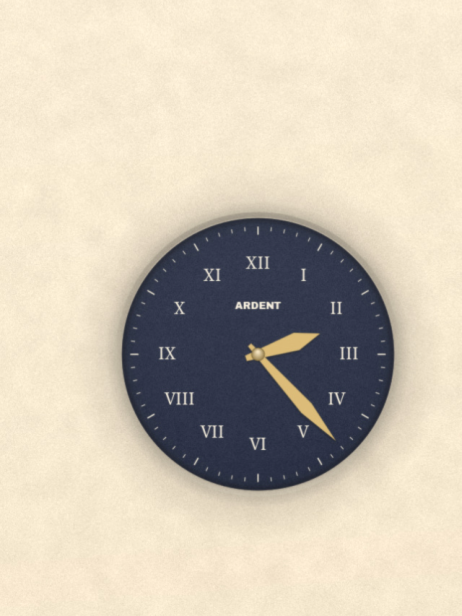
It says 2.23
